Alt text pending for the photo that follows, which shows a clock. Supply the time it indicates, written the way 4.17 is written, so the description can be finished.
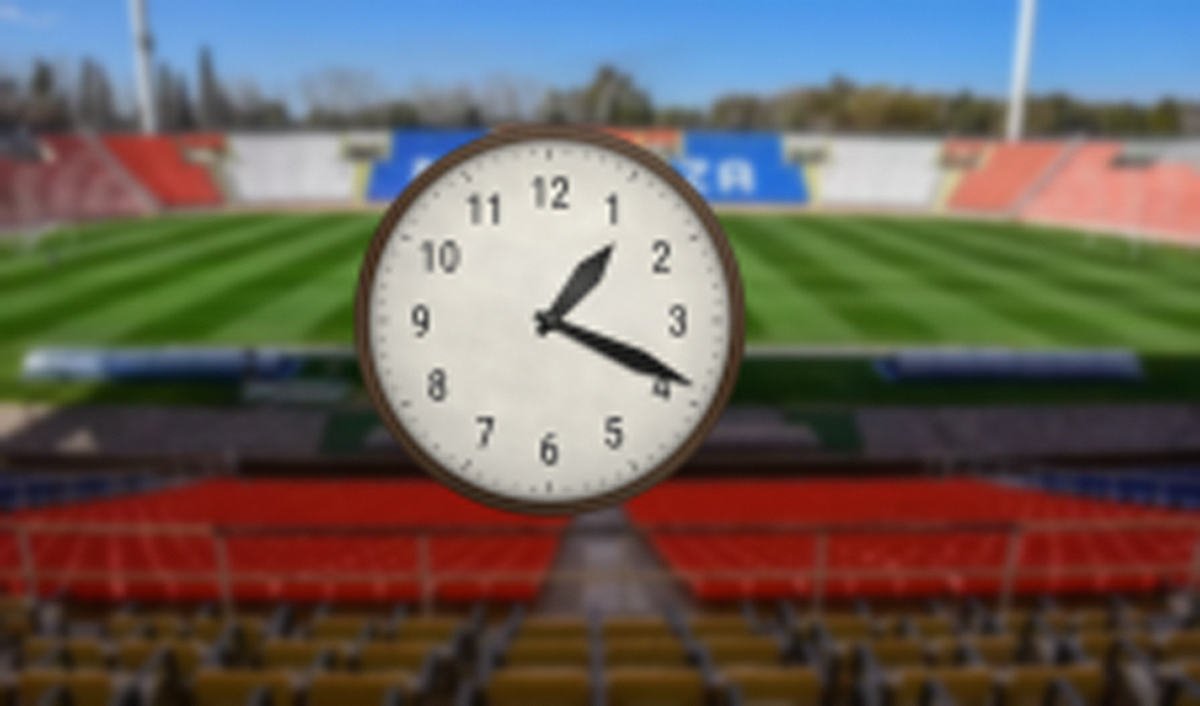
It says 1.19
